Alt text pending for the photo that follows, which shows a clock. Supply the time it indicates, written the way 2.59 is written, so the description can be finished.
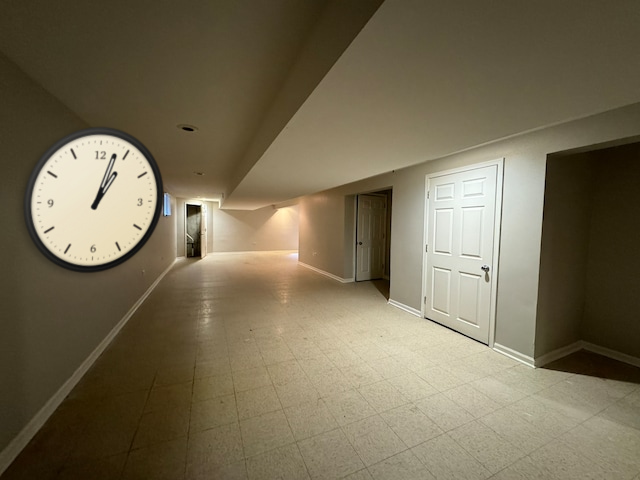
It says 1.03
